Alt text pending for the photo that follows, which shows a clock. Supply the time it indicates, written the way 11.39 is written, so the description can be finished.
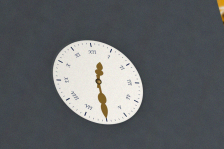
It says 12.30
